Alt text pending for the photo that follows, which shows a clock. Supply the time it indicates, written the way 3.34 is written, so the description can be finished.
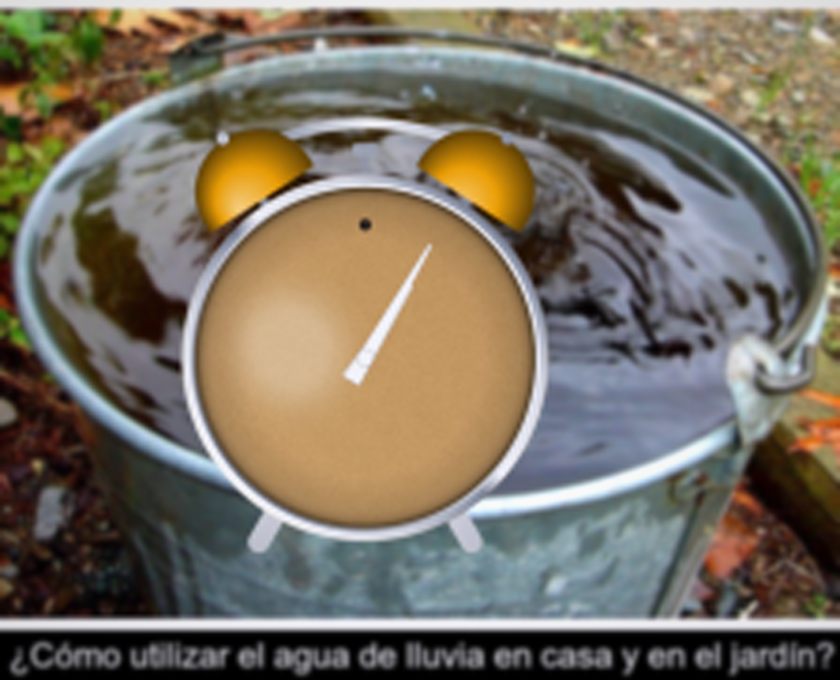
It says 1.05
